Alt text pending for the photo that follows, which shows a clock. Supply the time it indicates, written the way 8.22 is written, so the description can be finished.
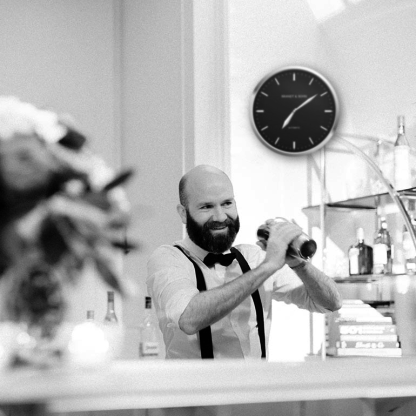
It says 7.09
